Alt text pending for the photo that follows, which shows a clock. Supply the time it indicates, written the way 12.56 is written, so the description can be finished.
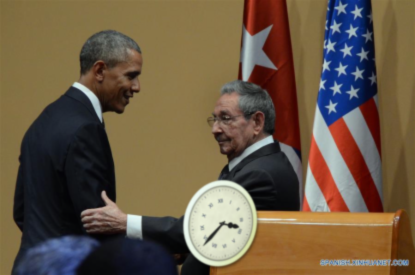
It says 3.39
